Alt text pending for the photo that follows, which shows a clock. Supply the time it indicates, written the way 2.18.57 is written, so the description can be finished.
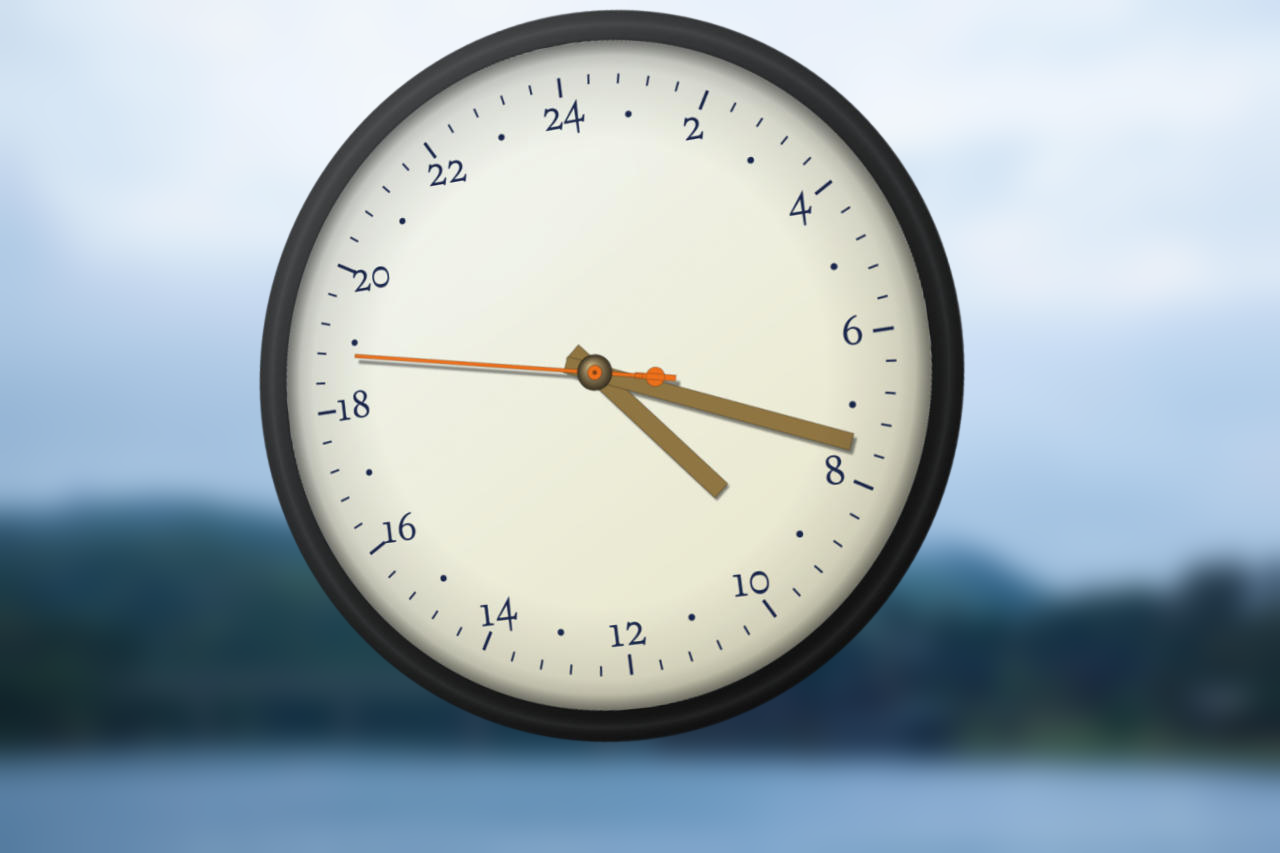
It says 9.18.47
